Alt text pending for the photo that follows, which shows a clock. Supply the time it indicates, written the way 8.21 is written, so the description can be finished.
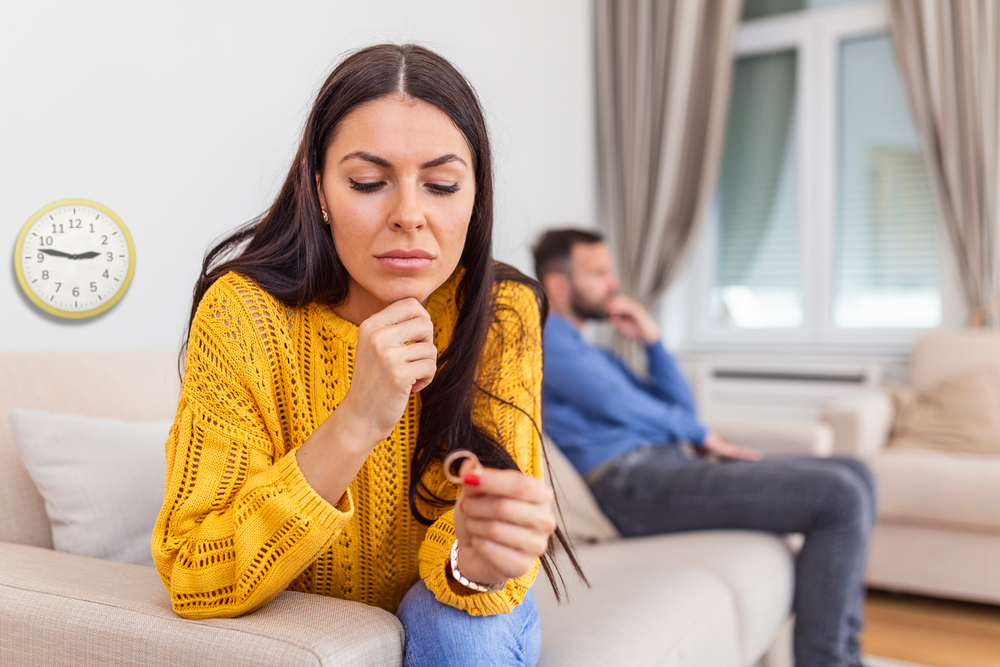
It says 2.47
